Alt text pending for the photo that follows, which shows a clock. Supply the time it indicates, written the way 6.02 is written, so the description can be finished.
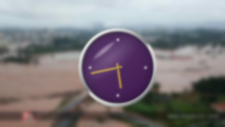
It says 5.43
